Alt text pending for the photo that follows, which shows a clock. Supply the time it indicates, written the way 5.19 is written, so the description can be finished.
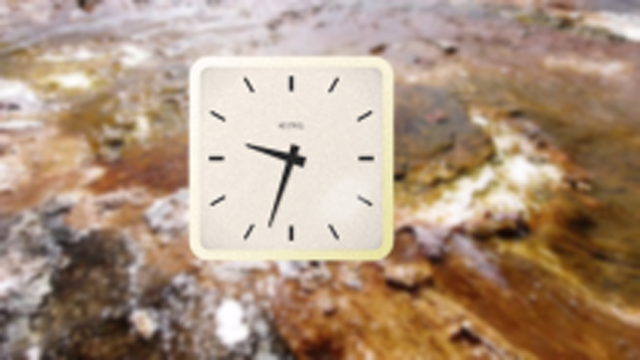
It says 9.33
